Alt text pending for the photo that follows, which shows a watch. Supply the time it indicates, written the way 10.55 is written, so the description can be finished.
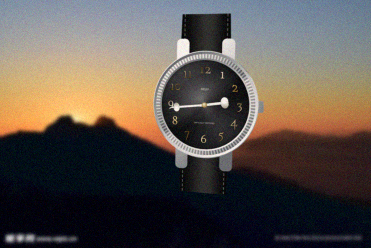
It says 2.44
